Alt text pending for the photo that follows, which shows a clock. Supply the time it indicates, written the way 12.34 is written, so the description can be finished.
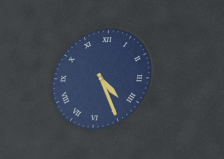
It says 4.25
